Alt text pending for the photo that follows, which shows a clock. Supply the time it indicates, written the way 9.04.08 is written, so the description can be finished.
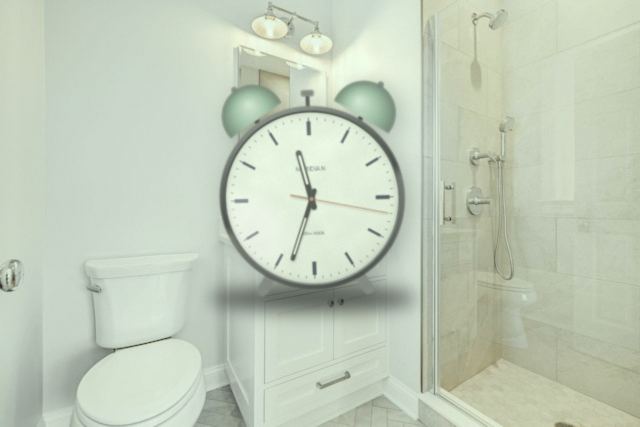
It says 11.33.17
